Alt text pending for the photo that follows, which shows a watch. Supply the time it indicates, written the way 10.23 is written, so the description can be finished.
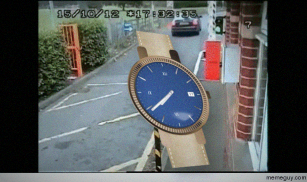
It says 7.39
